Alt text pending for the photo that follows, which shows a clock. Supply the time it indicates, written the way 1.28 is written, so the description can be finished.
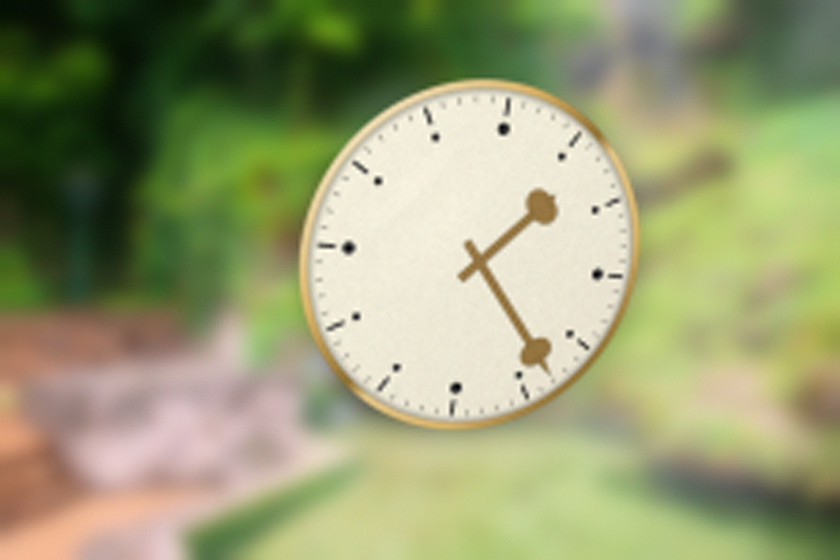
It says 1.23
